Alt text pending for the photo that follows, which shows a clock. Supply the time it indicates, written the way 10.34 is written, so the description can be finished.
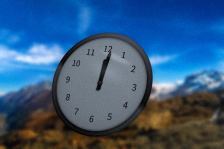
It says 12.01
